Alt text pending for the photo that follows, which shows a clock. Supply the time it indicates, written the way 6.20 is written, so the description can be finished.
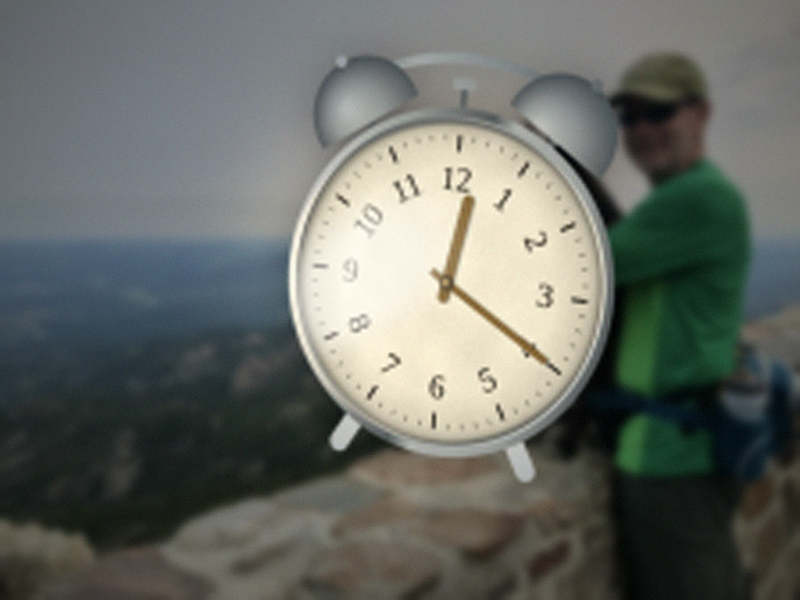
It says 12.20
